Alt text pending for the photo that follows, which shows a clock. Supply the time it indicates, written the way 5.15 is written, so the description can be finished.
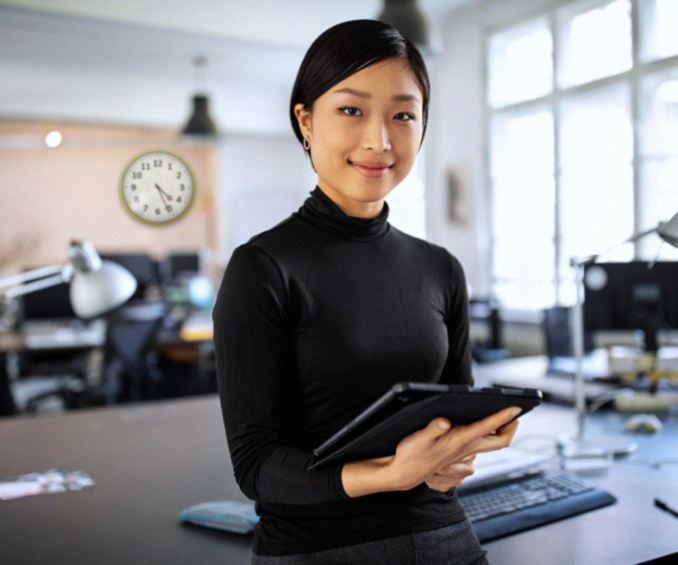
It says 4.26
